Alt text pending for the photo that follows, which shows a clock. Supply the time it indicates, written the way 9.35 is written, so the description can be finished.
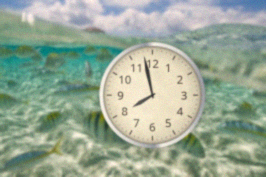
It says 7.58
